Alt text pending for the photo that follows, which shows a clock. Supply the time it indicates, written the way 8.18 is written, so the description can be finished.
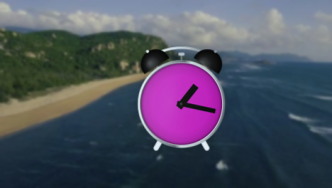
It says 1.17
